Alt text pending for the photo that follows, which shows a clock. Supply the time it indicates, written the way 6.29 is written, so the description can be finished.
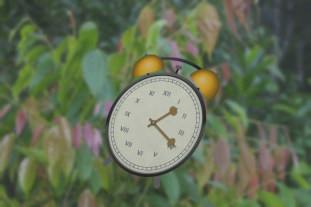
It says 1.19
